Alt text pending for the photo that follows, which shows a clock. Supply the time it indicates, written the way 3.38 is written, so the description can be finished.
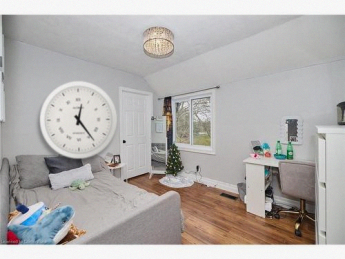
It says 12.24
